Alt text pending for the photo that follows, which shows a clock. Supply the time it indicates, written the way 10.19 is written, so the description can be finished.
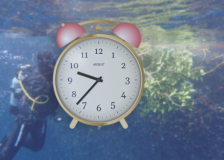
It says 9.37
